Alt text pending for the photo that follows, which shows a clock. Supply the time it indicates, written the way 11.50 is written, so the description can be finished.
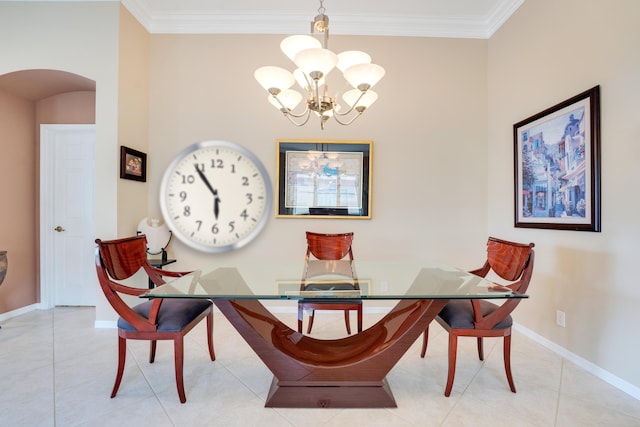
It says 5.54
